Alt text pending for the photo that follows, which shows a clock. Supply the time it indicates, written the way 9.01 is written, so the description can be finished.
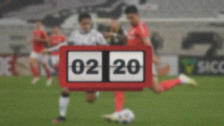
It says 2.20
